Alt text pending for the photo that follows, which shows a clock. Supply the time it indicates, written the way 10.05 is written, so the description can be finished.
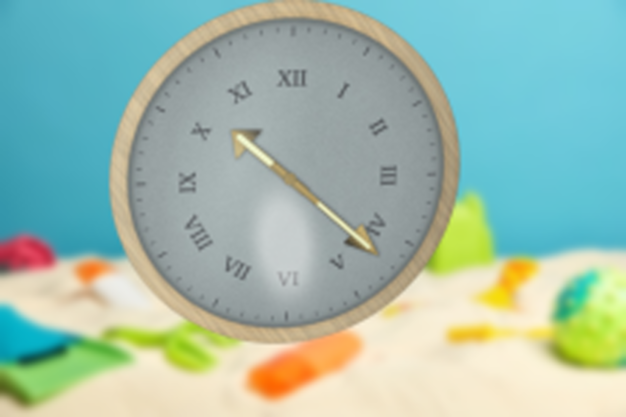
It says 10.22
